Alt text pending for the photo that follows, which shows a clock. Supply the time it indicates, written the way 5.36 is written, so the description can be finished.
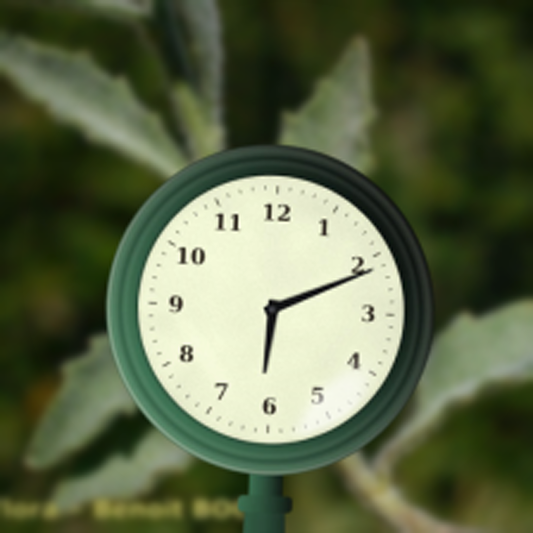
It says 6.11
